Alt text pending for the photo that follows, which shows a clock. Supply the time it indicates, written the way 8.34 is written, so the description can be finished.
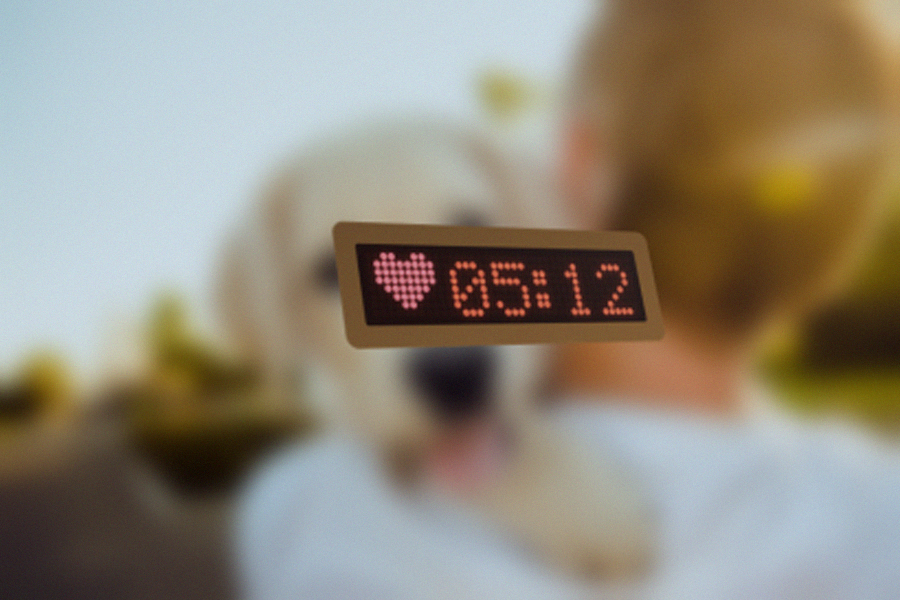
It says 5.12
